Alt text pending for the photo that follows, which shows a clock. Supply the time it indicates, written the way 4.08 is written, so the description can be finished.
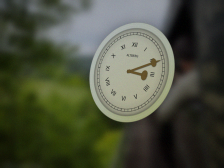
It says 3.11
